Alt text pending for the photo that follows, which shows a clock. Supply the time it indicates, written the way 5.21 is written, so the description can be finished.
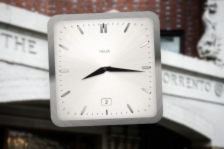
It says 8.16
